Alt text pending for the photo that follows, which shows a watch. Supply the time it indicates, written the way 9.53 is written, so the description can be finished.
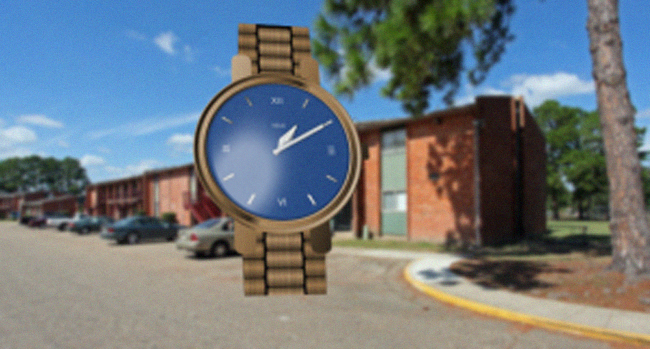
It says 1.10
